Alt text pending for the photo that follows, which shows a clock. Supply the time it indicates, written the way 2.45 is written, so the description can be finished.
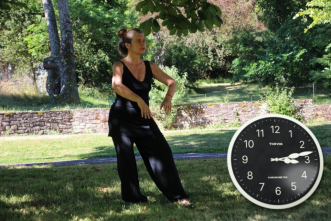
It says 3.13
